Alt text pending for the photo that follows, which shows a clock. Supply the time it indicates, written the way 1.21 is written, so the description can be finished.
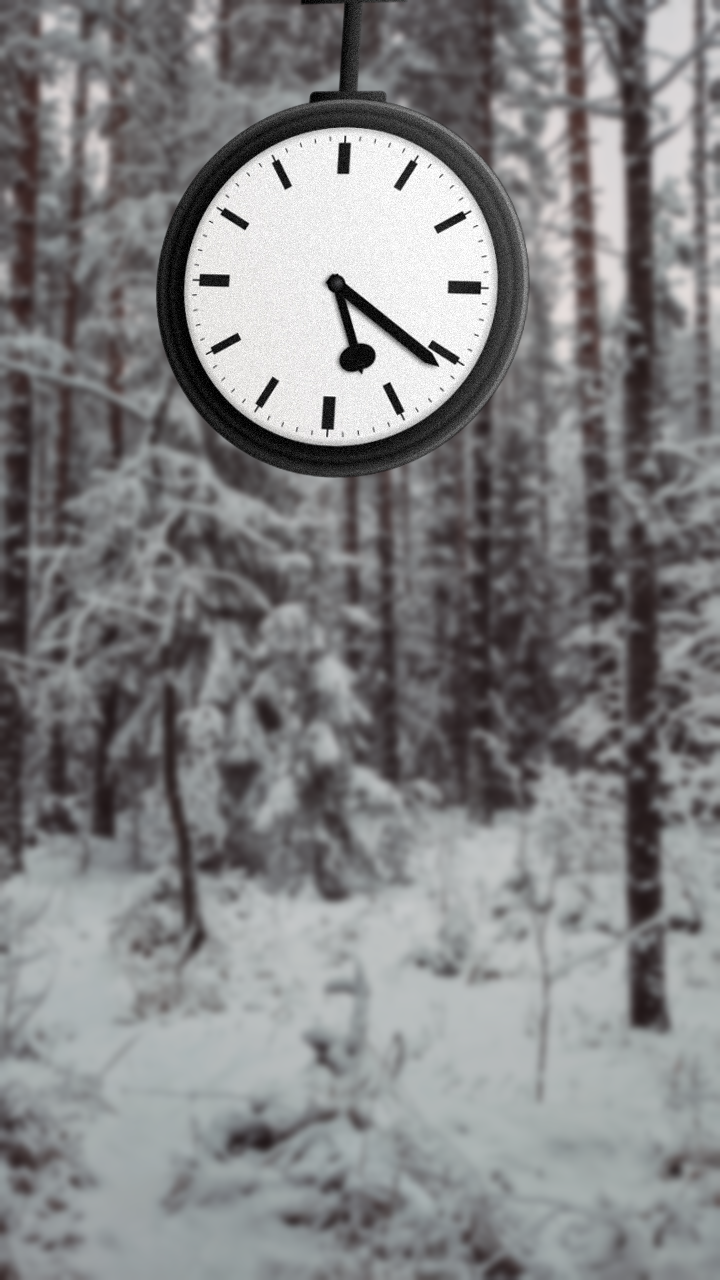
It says 5.21
